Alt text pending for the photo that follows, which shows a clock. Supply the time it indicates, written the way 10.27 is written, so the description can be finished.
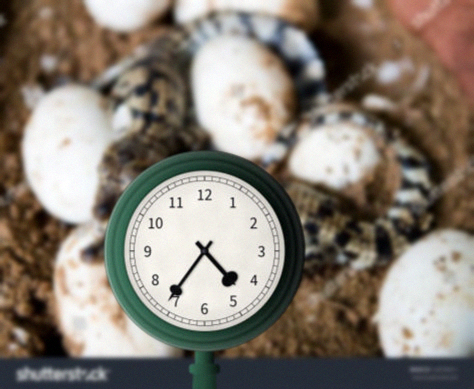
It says 4.36
